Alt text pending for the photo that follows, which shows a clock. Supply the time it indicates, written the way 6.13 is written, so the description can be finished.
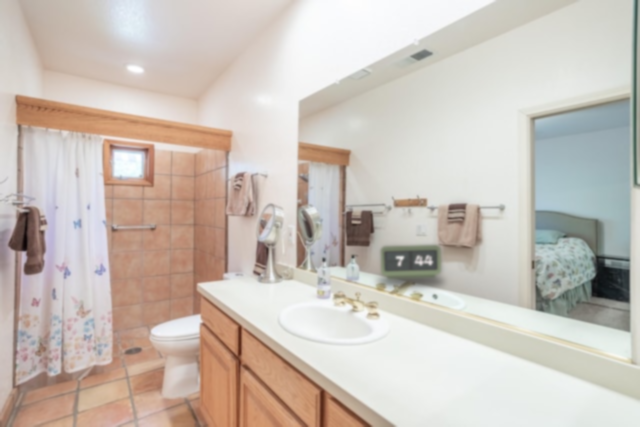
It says 7.44
